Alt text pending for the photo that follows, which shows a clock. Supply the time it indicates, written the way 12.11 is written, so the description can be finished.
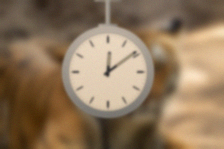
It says 12.09
